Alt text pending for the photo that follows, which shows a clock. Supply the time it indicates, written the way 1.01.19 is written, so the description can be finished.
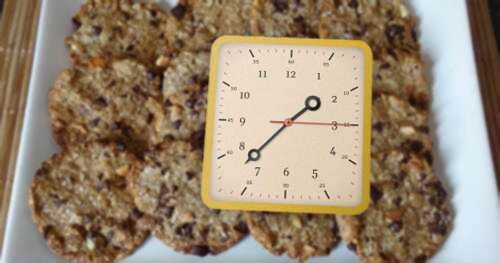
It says 1.37.15
